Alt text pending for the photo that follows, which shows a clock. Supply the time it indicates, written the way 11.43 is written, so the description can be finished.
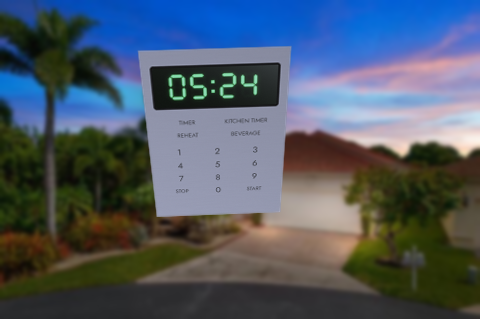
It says 5.24
